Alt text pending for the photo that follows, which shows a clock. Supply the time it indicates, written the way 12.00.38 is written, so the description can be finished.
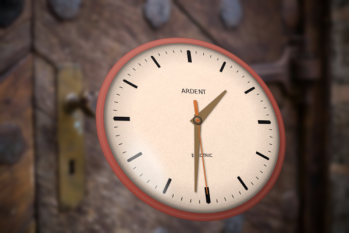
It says 1.31.30
